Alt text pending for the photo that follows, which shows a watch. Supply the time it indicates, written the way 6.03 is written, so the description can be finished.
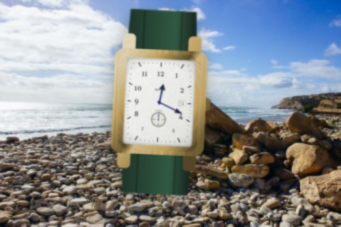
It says 12.19
